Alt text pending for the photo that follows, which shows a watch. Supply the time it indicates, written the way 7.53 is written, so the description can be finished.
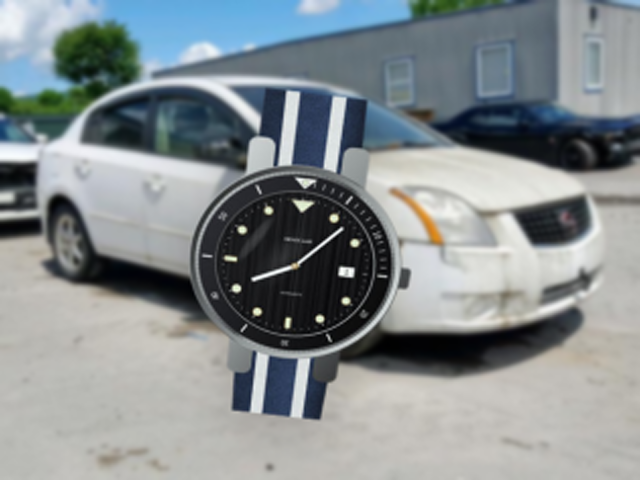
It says 8.07
